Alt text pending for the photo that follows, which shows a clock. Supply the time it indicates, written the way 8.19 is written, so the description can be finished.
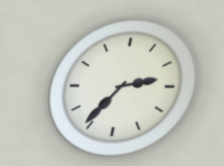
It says 2.36
